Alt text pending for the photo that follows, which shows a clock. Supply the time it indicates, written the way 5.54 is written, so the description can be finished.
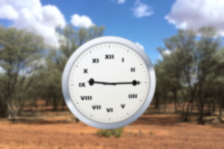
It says 9.15
